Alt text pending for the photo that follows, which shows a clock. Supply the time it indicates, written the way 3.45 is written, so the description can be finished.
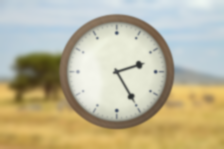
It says 2.25
